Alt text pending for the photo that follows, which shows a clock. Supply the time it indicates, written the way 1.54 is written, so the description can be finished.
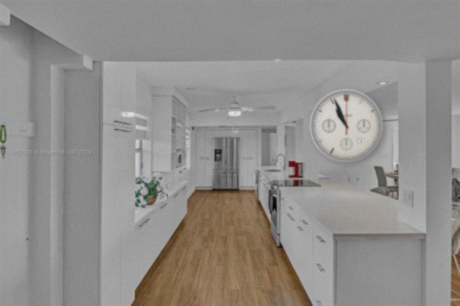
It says 10.56
